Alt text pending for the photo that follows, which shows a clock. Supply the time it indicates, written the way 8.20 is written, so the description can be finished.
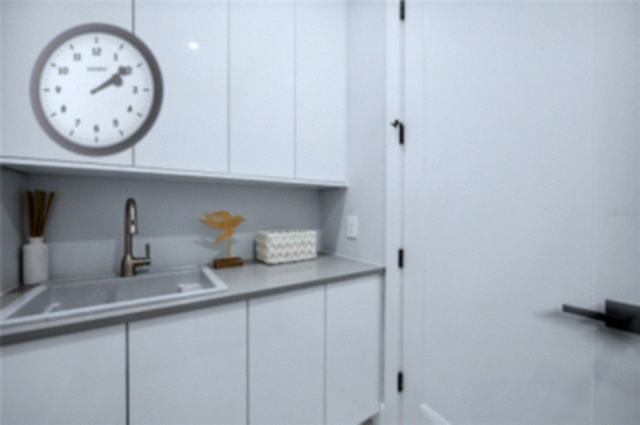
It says 2.09
